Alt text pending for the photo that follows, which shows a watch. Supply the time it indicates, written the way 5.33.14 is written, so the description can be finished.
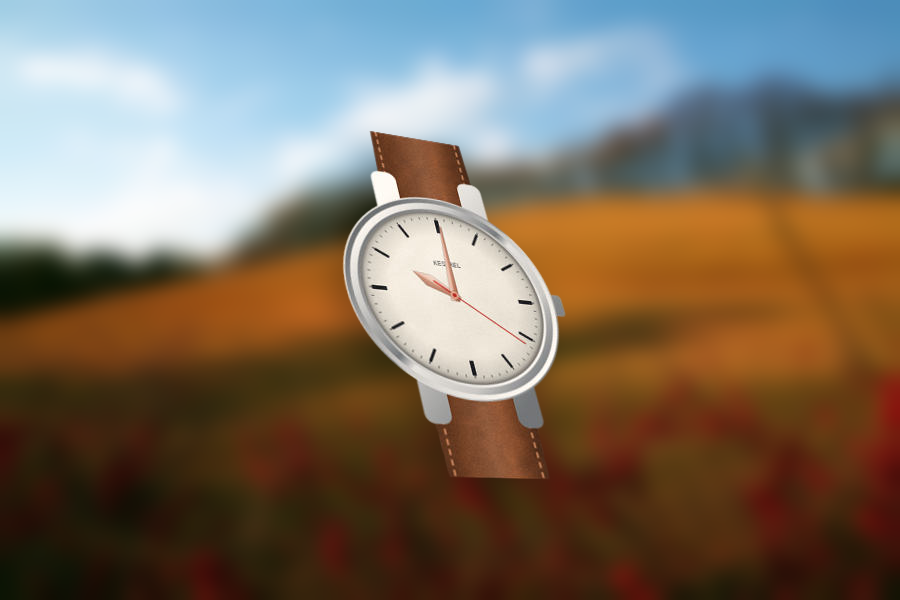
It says 10.00.21
